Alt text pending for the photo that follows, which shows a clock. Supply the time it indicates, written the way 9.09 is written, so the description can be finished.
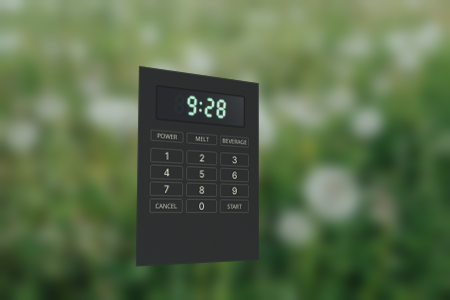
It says 9.28
